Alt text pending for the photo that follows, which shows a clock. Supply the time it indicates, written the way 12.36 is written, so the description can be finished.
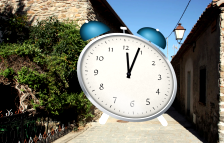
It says 12.04
